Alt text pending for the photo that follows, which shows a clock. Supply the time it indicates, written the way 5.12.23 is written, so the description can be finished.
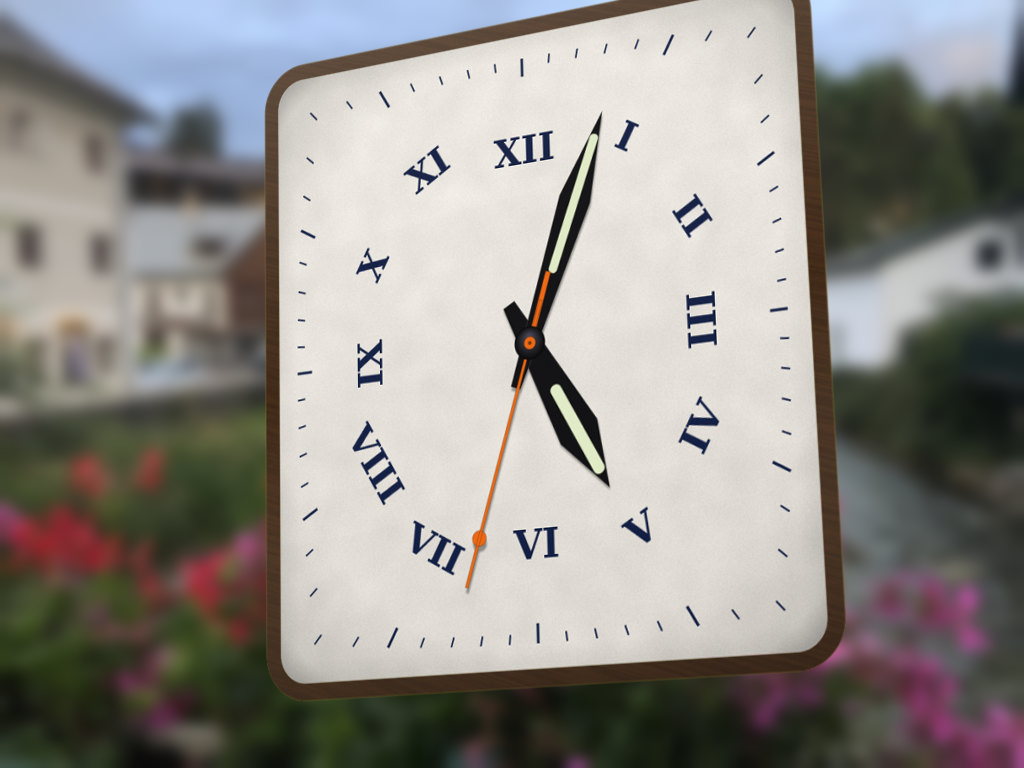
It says 5.03.33
